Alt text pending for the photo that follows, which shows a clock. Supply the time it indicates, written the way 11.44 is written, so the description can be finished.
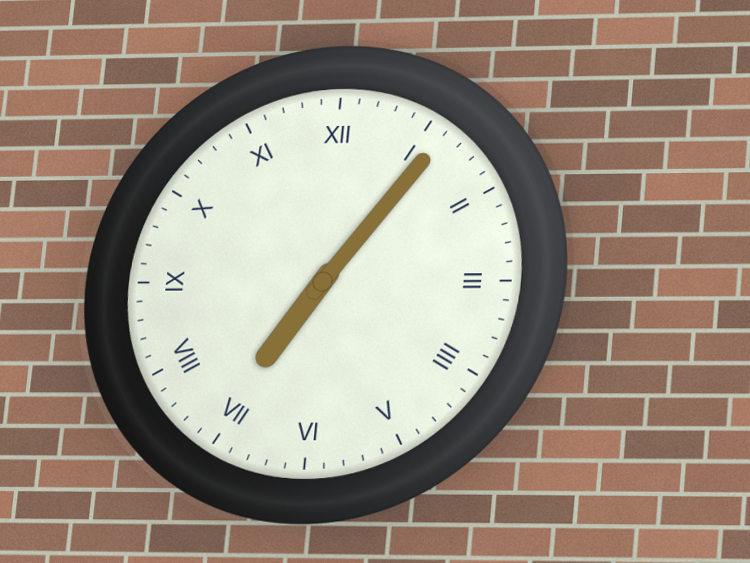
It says 7.06
